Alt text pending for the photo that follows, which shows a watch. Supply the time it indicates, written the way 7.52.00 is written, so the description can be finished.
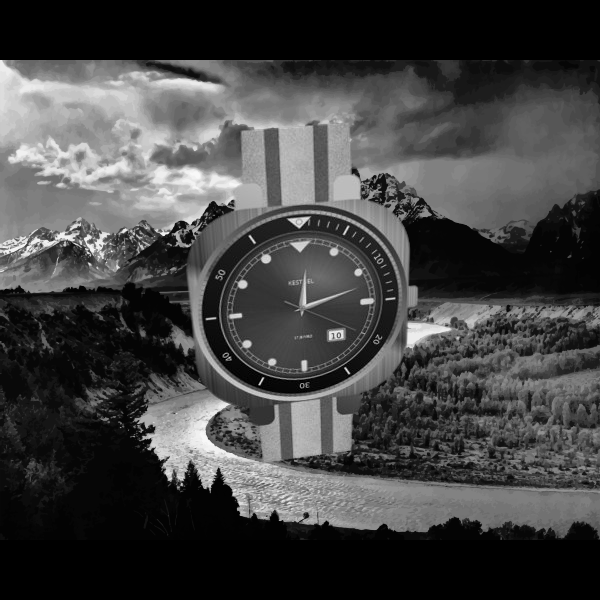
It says 12.12.20
